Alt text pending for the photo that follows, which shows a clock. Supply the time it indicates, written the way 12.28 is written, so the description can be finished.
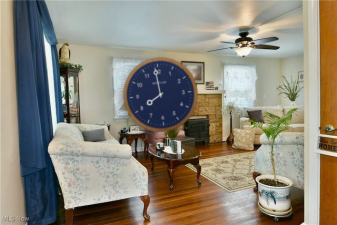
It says 7.59
